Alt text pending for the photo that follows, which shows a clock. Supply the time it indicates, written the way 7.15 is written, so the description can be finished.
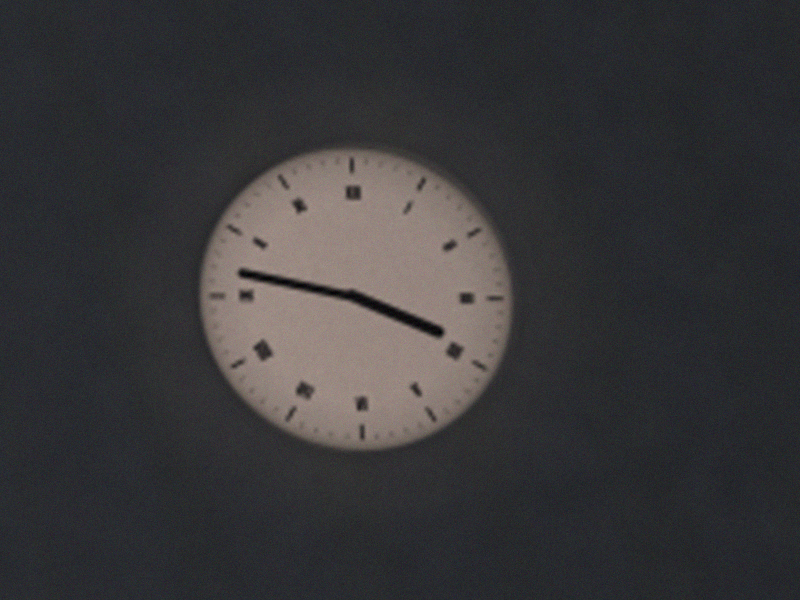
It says 3.47
